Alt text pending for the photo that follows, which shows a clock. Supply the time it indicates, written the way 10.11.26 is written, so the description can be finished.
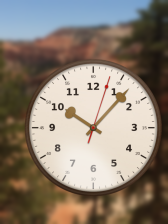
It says 10.07.03
